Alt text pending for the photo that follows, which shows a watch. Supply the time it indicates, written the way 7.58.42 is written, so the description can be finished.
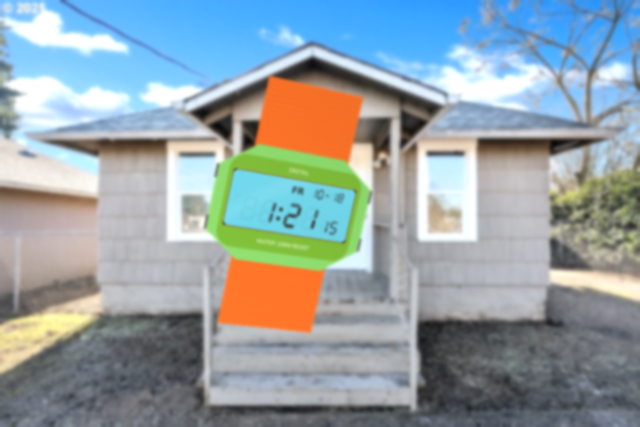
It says 1.21.15
